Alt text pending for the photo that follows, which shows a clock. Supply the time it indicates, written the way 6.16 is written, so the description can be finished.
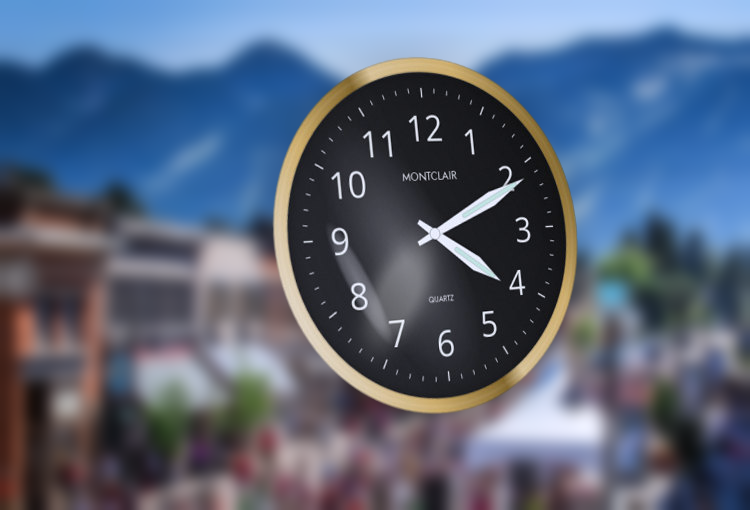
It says 4.11
